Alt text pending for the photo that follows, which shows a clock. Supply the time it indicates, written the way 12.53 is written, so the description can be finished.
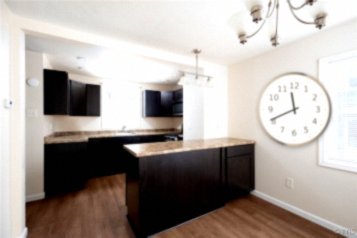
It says 11.41
